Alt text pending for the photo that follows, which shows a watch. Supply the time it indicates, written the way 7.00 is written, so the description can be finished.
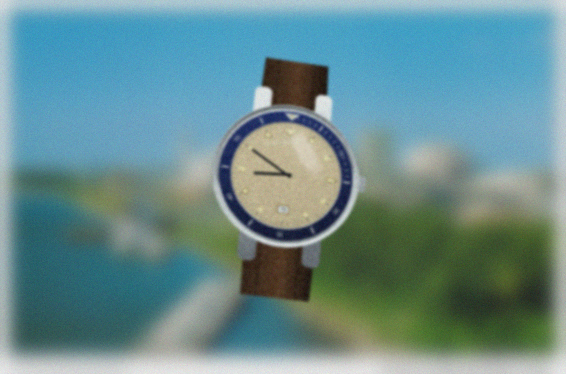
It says 8.50
